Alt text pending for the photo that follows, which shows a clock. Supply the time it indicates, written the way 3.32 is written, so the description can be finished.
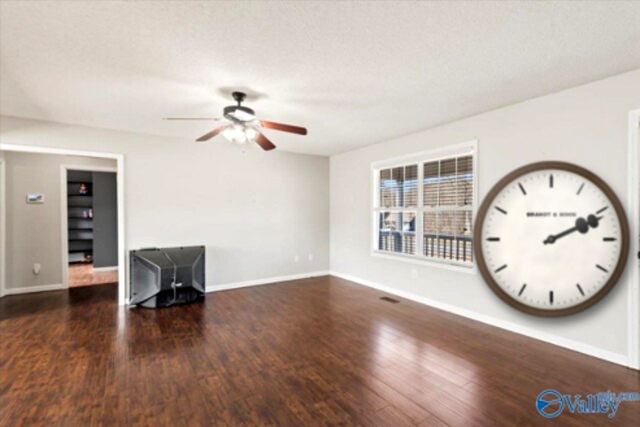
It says 2.11
